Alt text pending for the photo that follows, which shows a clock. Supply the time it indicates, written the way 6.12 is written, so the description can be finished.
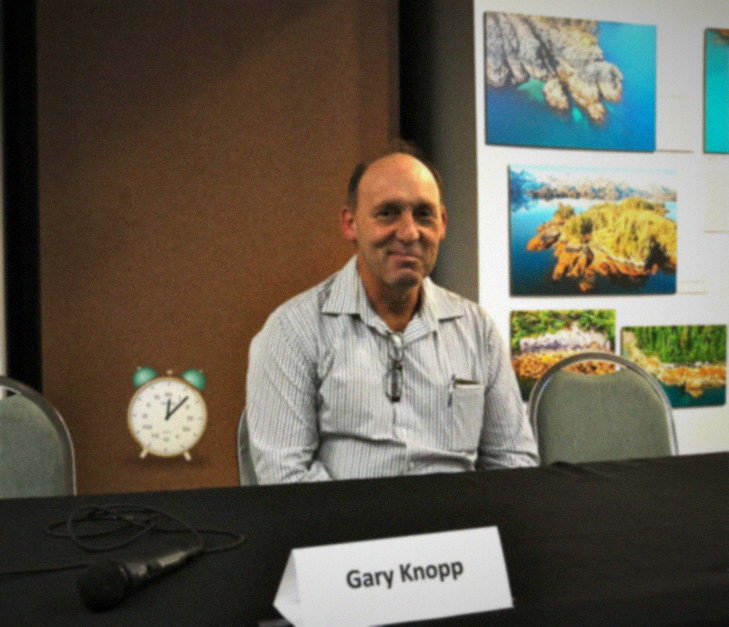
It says 12.07
